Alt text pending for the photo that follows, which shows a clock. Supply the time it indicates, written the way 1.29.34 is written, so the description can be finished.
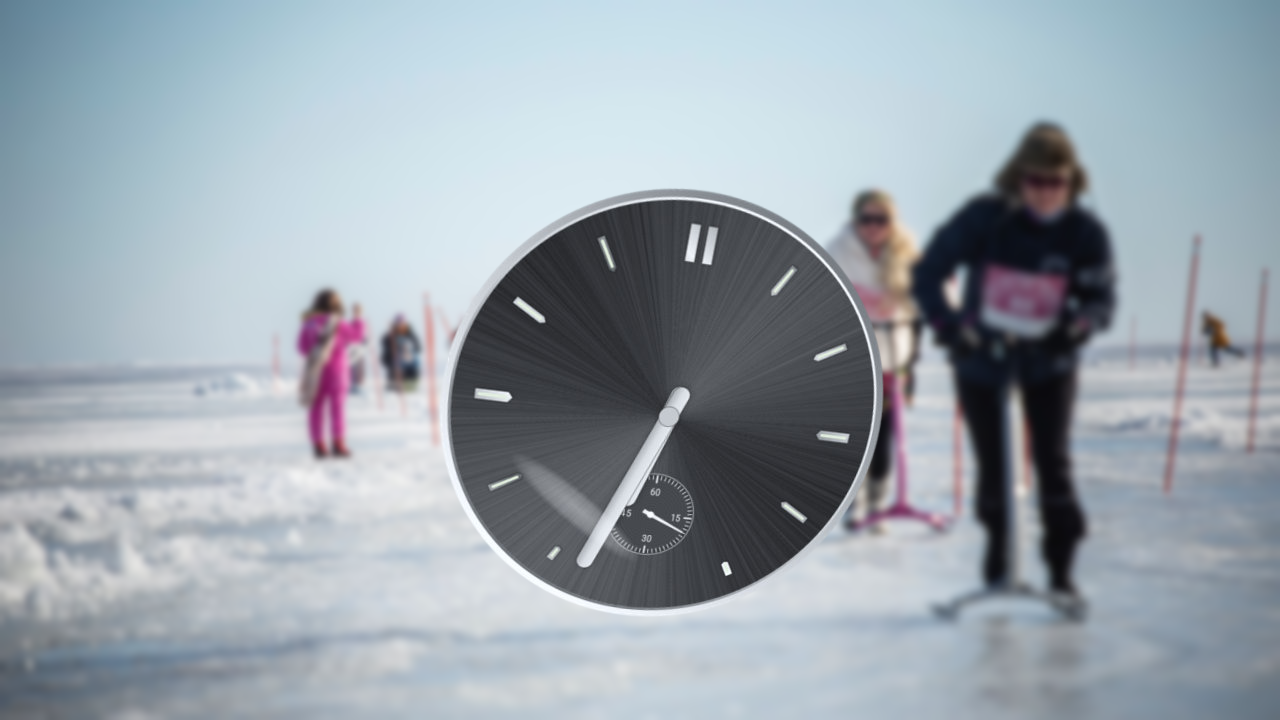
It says 6.33.19
